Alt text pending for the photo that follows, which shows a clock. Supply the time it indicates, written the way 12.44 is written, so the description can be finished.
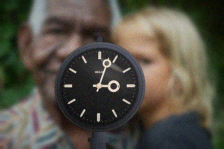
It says 3.03
